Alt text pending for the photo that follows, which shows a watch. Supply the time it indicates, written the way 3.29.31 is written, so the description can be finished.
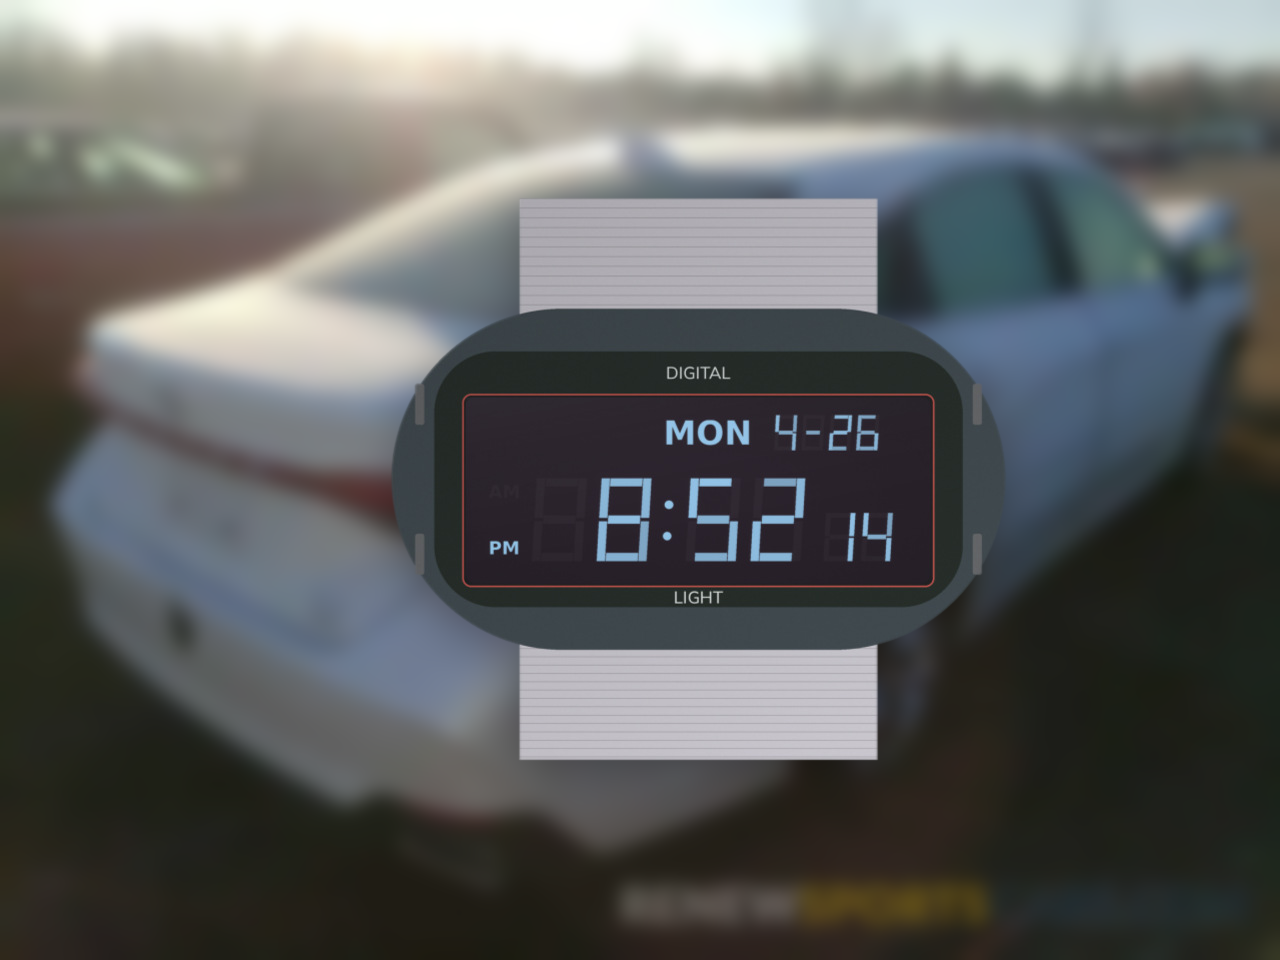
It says 8.52.14
